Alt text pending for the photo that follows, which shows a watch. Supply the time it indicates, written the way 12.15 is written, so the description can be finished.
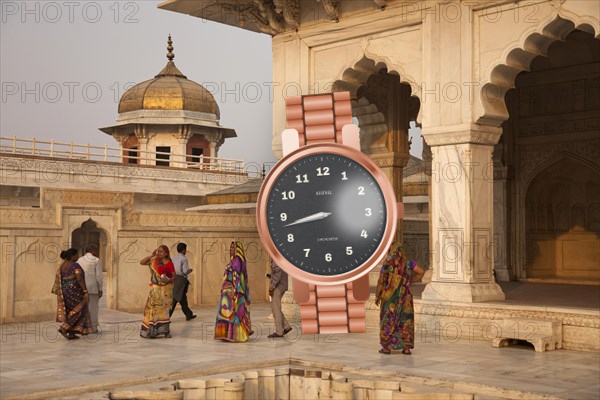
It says 8.43
